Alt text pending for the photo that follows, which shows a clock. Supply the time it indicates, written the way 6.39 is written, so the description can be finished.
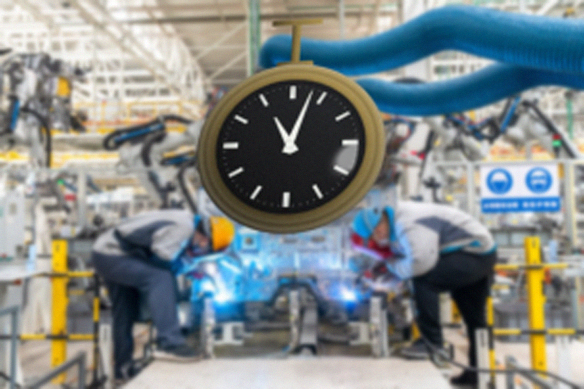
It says 11.03
